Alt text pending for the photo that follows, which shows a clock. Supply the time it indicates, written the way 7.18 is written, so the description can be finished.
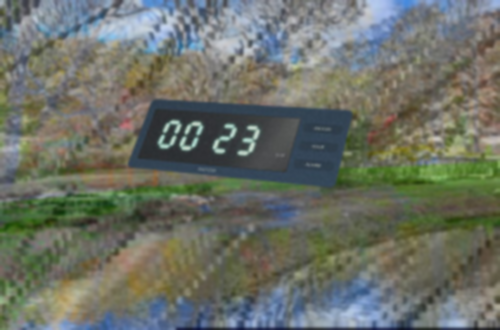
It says 0.23
